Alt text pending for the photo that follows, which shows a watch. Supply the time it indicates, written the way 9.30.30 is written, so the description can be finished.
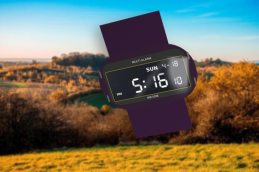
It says 5.16.10
